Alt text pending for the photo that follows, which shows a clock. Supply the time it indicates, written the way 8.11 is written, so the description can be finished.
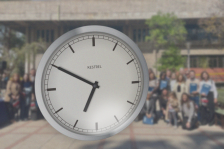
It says 6.50
